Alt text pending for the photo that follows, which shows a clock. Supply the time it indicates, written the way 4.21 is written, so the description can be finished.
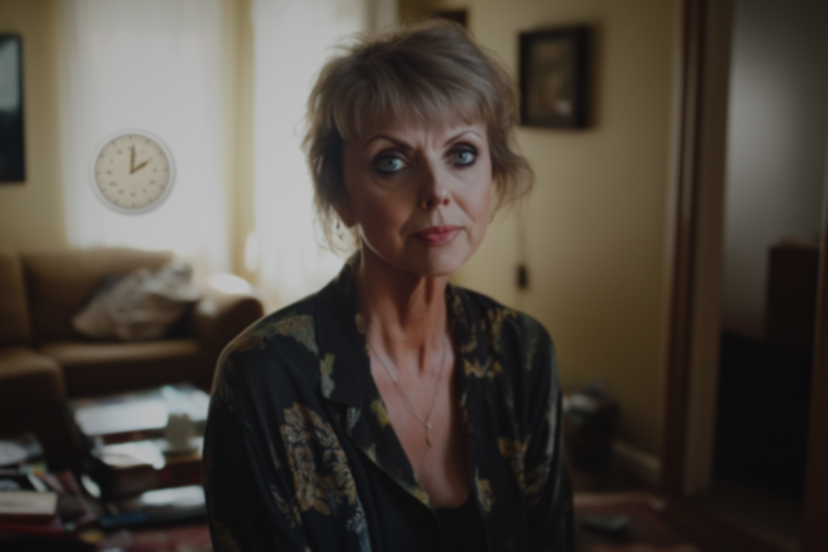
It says 2.01
